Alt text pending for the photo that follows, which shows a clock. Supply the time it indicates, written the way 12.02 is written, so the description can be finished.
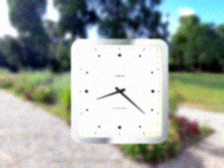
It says 8.22
